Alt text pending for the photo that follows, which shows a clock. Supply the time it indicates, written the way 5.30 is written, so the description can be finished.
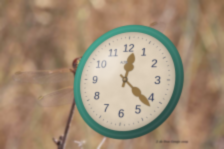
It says 12.22
